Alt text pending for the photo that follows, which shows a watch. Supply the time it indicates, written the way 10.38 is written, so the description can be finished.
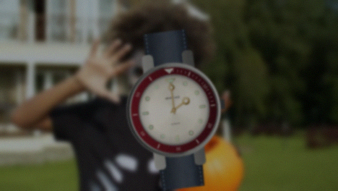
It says 2.00
